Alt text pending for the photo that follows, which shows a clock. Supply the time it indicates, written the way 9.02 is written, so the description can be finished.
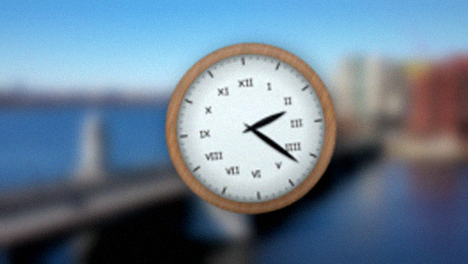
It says 2.22
